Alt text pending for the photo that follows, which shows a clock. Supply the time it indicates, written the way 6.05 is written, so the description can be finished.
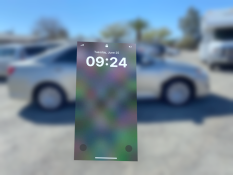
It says 9.24
